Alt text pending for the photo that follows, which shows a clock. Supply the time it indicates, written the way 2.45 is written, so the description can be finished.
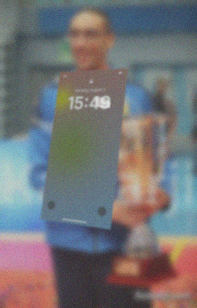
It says 15.49
